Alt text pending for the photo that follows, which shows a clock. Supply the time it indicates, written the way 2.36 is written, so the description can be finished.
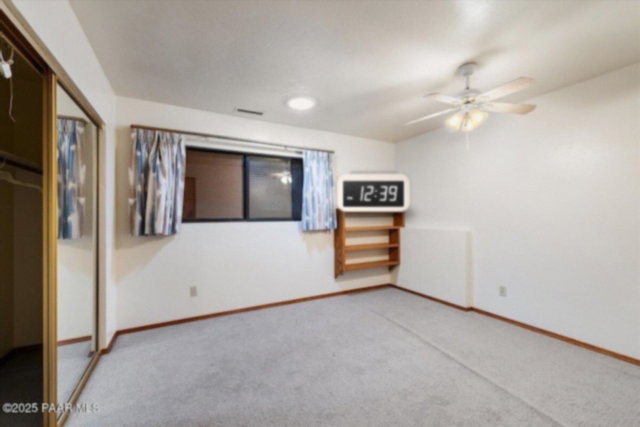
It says 12.39
